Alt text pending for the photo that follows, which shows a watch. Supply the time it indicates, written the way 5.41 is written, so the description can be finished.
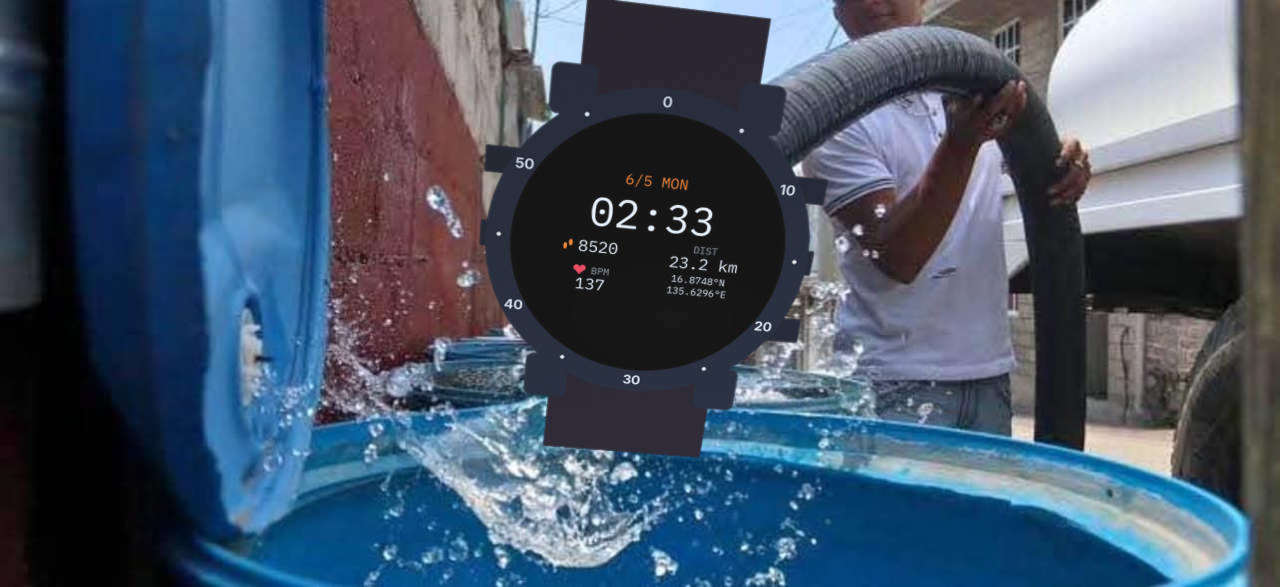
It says 2.33
